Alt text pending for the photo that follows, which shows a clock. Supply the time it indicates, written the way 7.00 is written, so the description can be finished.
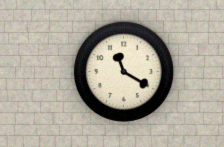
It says 11.20
